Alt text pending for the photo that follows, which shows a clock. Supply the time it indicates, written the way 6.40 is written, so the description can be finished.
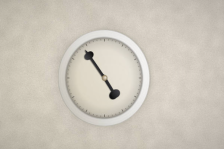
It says 4.54
